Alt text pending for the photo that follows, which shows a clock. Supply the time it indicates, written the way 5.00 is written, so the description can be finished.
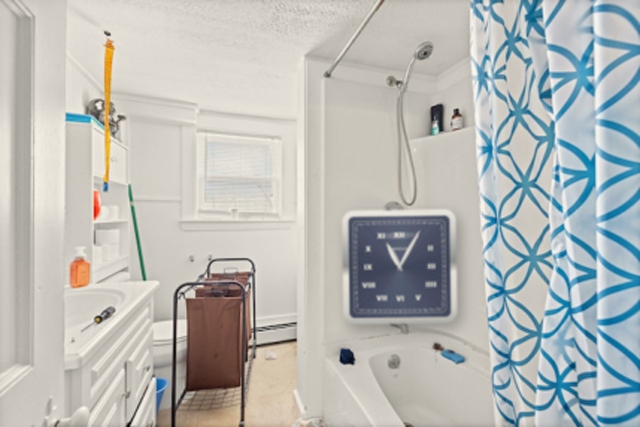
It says 11.05
